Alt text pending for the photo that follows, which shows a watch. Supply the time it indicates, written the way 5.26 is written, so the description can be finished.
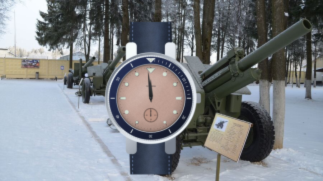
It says 11.59
